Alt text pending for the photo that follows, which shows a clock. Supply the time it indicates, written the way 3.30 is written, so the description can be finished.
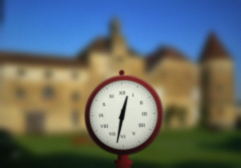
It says 12.32
